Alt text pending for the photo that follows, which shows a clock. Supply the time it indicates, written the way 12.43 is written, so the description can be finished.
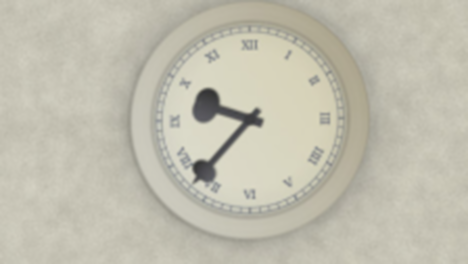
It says 9.37
